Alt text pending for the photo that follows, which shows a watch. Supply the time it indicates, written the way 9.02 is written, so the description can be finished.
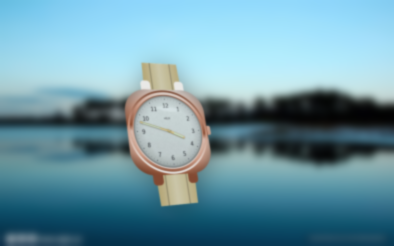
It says 3.48
